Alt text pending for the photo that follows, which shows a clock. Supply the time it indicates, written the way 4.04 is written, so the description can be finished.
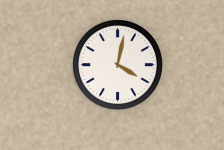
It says 4.02
